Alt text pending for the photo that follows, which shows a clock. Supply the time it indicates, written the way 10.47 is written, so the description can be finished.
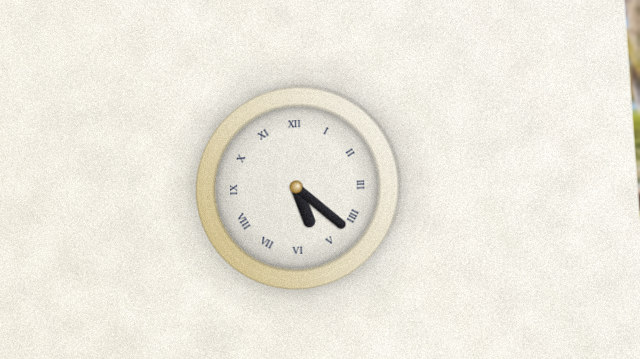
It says 5.22
